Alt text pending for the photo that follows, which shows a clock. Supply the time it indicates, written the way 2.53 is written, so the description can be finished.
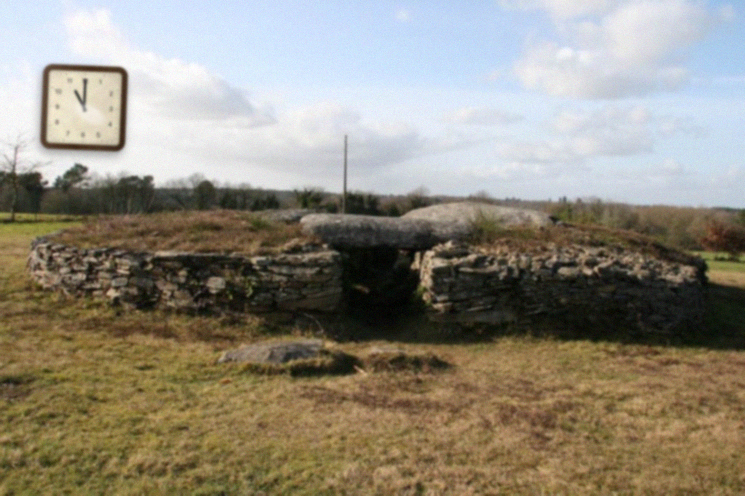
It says 11.00
